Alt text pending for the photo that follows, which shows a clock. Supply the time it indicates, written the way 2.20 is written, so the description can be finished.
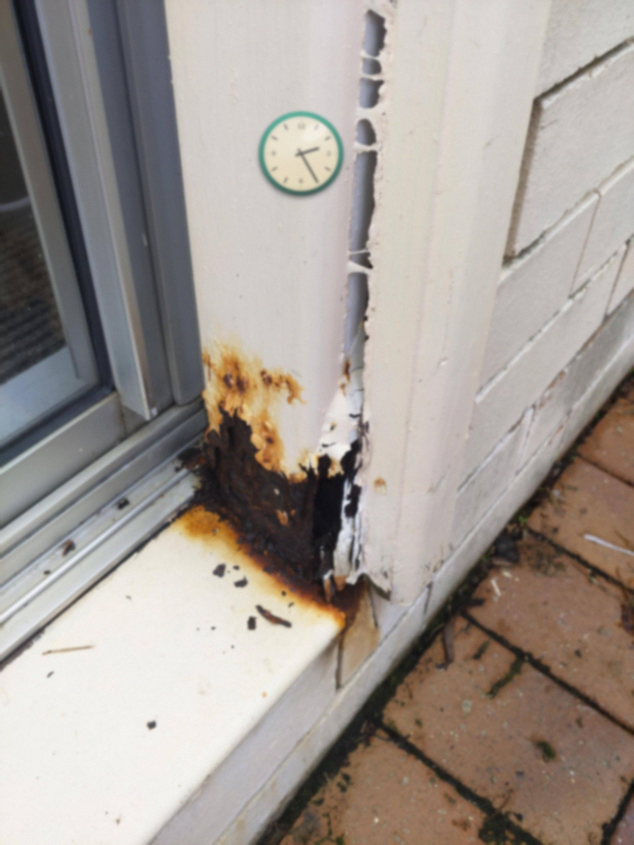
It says 2.25
